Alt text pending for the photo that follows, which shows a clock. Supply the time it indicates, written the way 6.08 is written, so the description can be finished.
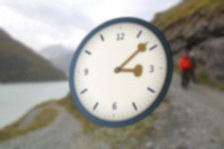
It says 3.08
